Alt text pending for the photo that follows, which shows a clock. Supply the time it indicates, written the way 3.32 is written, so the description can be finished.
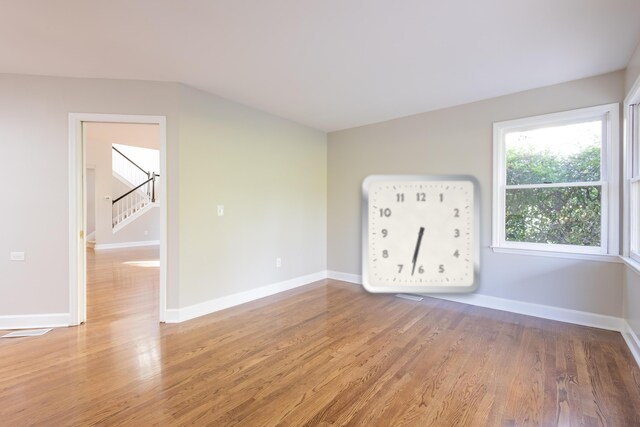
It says 6.32
